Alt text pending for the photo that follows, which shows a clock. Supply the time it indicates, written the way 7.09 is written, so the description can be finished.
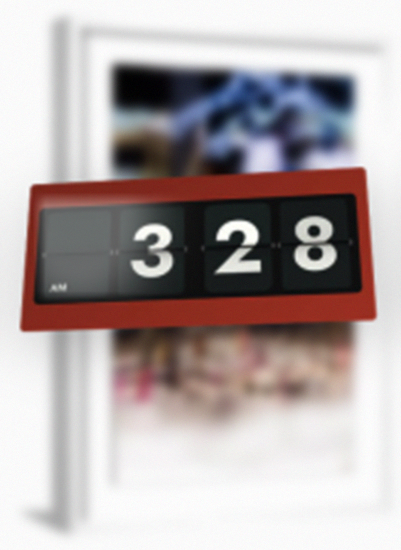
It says 3.28
